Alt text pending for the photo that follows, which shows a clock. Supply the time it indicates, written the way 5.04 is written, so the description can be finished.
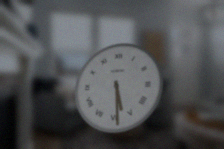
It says 5.29
